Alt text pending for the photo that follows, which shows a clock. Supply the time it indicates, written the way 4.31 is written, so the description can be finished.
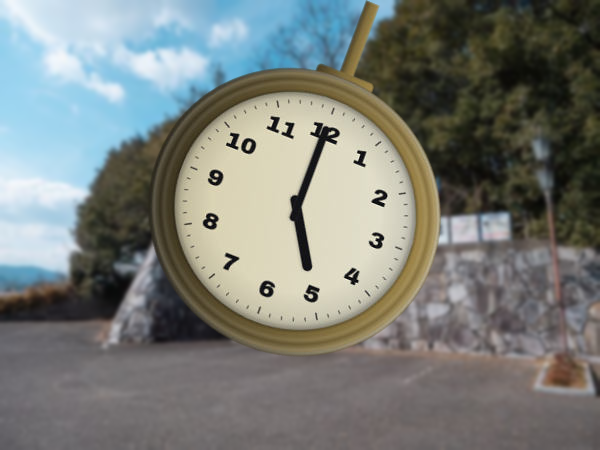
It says 5.00
